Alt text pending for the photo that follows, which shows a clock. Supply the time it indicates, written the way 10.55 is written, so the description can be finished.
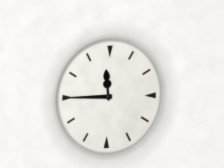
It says 11.45
